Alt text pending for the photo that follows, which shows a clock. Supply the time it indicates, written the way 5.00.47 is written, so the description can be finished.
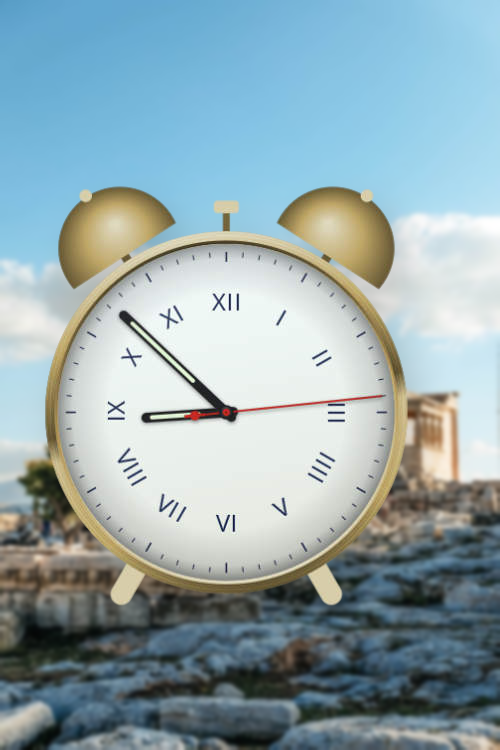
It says 8.52.14
